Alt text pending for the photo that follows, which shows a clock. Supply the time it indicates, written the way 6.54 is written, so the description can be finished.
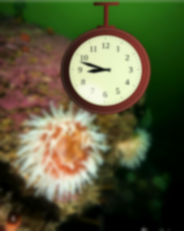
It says 8.48
